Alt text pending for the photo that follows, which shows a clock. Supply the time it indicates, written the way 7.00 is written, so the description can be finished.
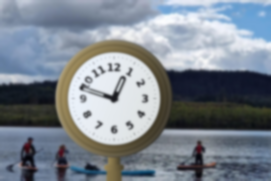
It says 12.48
